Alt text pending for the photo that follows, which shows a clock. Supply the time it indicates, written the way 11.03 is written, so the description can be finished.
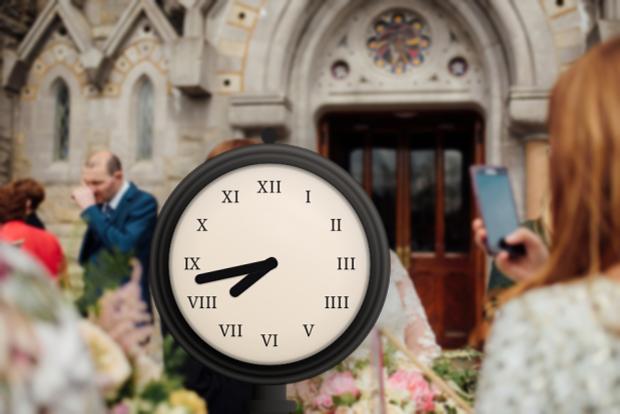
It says 7.43
